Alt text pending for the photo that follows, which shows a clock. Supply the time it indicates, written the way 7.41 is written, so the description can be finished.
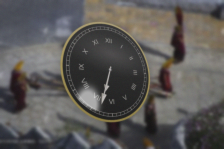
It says 6.33
